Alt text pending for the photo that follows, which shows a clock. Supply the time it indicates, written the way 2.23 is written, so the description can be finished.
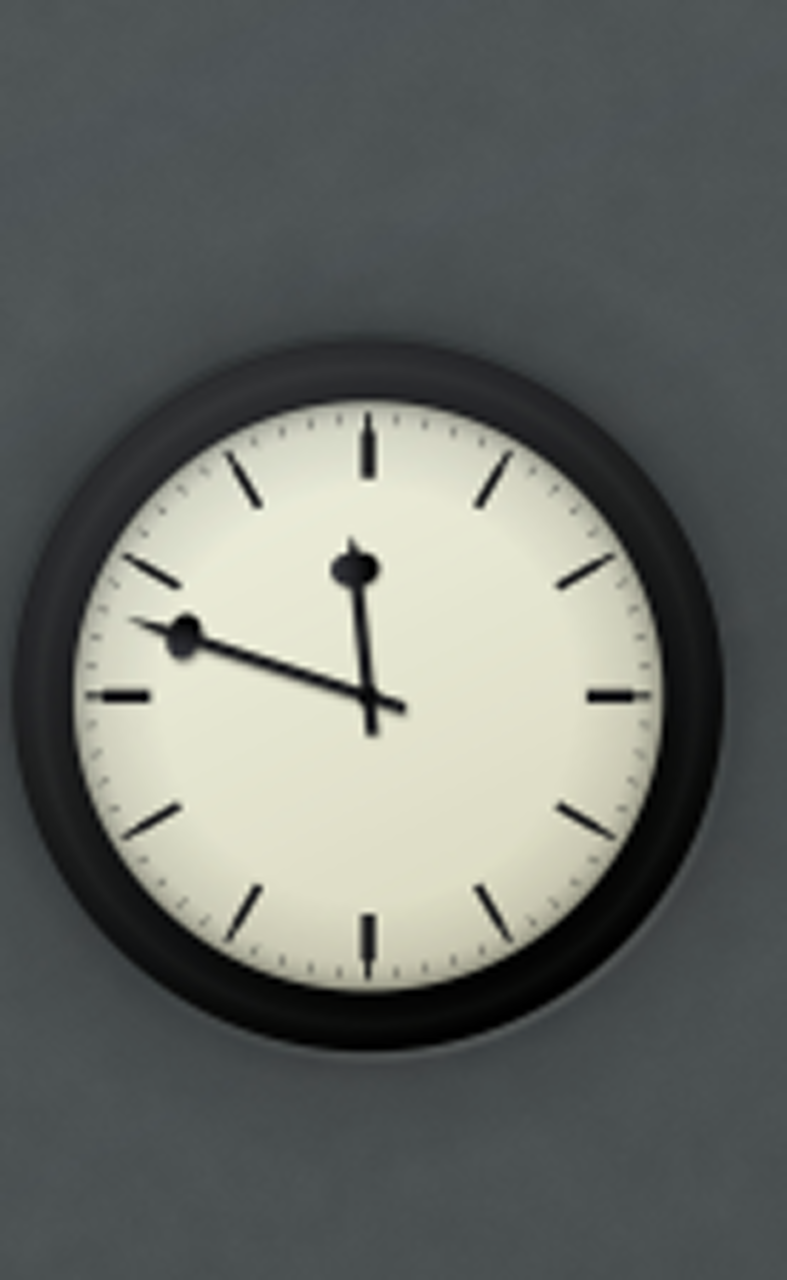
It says 11.48
